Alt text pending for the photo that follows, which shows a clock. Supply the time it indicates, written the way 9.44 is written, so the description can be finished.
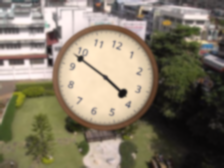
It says 3.48
